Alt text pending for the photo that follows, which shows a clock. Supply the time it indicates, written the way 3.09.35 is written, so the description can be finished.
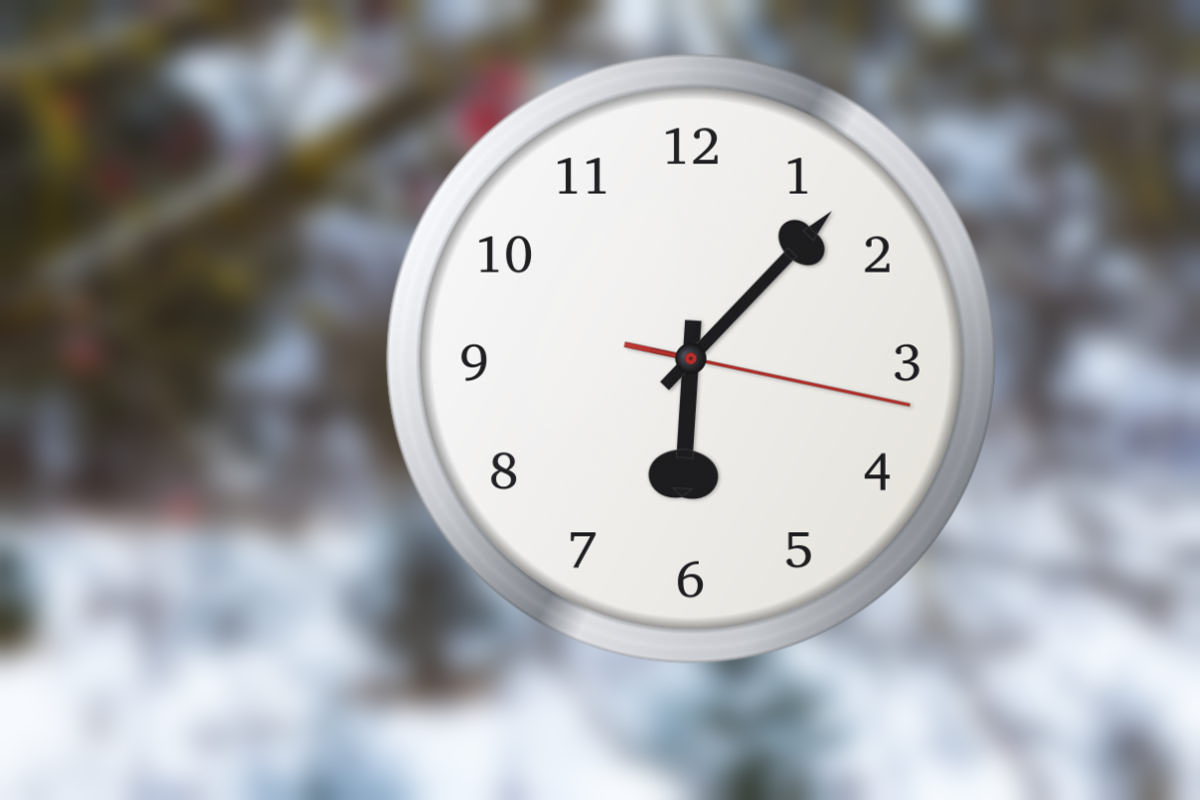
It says 6.07.17
